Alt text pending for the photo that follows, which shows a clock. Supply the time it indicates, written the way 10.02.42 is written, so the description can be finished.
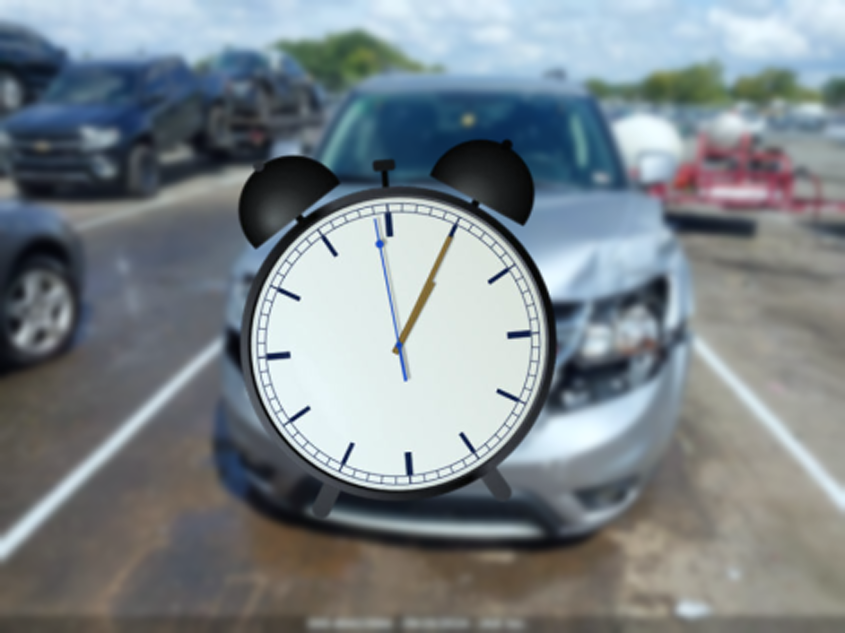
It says 1.04.59
